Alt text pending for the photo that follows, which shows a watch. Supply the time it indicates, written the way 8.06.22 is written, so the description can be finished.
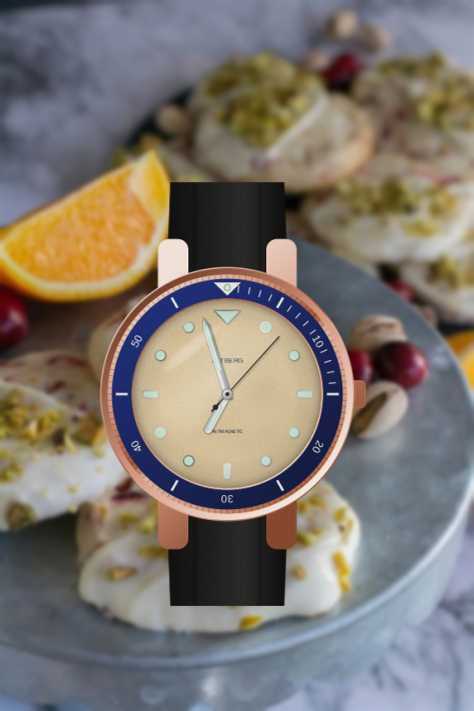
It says 6.57.07
